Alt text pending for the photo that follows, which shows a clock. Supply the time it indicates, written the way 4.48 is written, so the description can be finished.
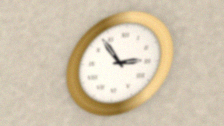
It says 2.53
